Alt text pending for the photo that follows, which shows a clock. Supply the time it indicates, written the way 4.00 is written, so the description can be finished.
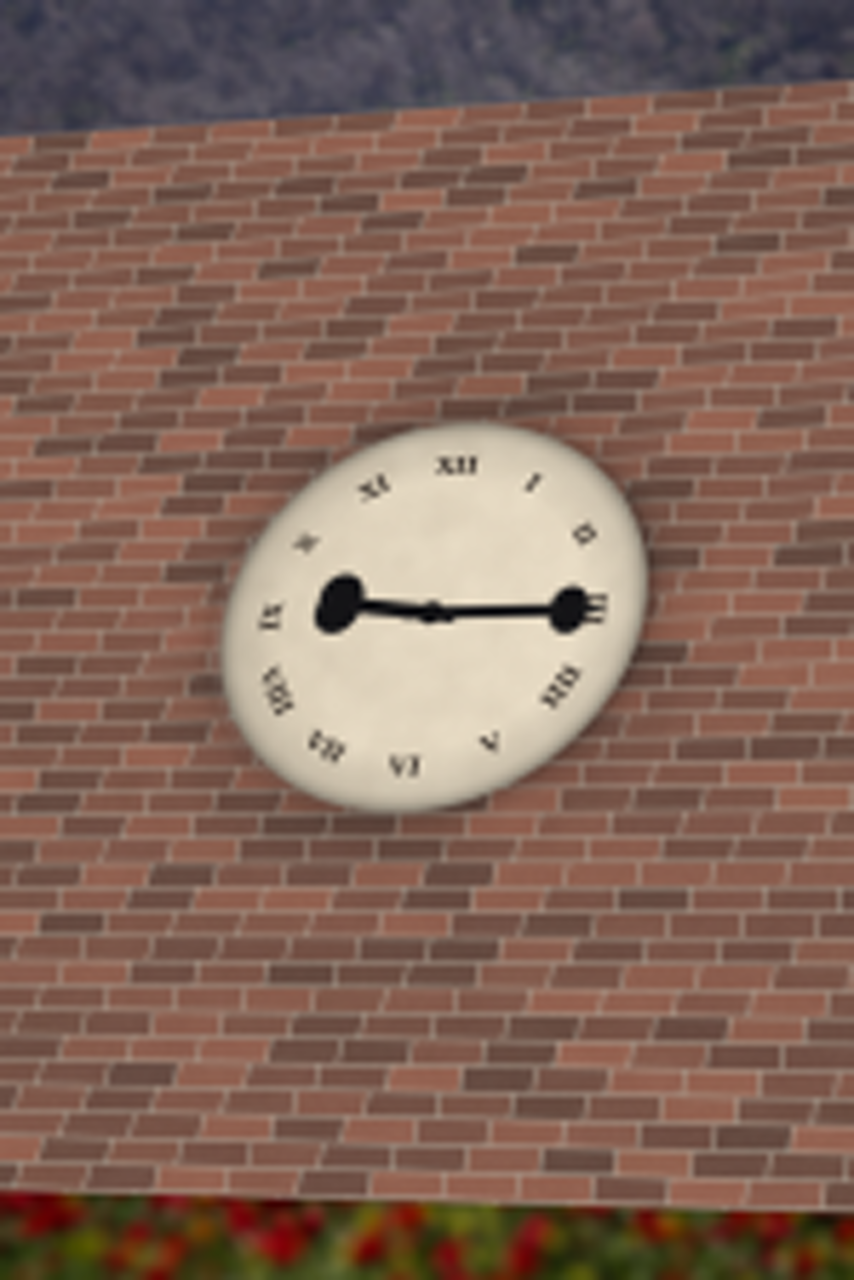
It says 9.15
